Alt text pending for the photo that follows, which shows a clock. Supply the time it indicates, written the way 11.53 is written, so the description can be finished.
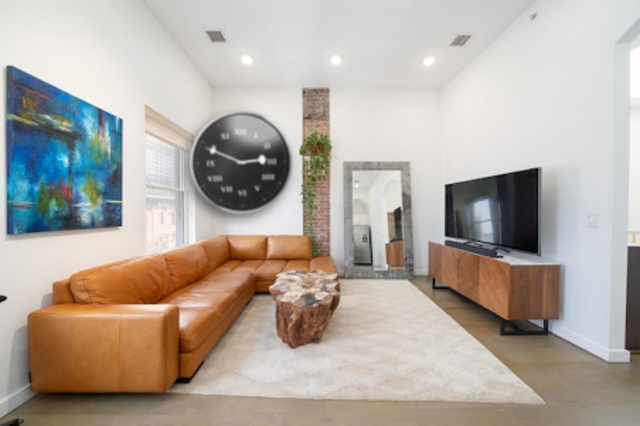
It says 2.49
